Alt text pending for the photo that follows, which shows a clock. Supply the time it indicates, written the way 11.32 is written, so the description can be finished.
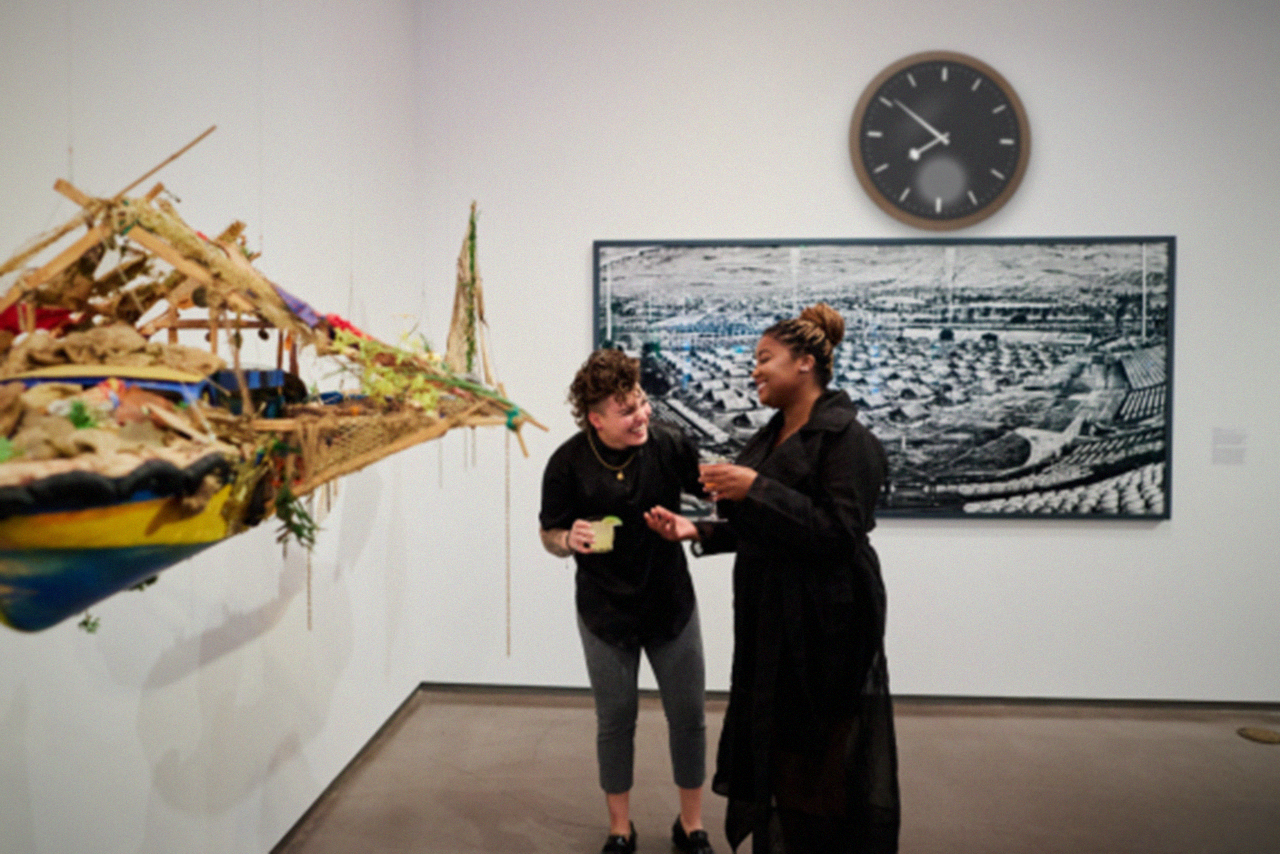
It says 7.51
